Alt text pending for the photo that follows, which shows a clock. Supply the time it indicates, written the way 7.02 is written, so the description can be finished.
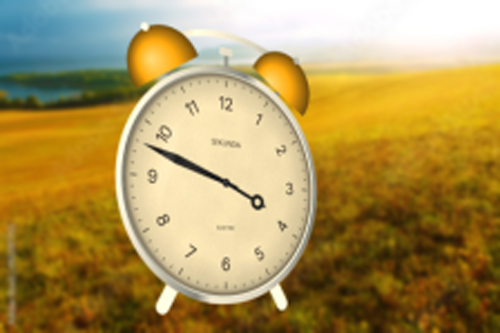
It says 3.48
